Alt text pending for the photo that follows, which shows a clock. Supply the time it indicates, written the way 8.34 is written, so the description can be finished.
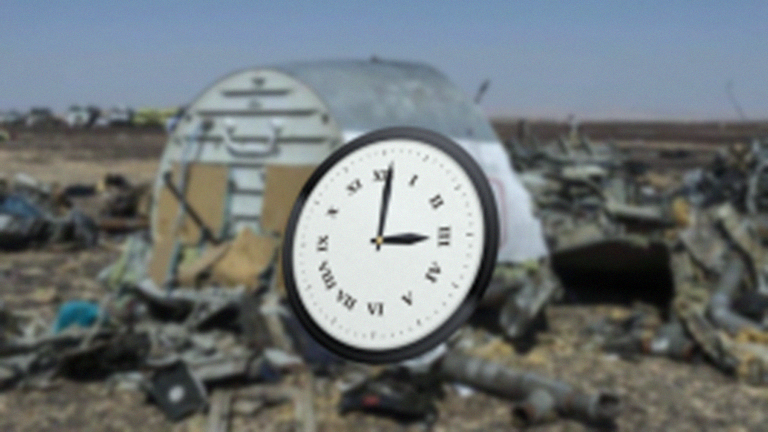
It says 3.01
